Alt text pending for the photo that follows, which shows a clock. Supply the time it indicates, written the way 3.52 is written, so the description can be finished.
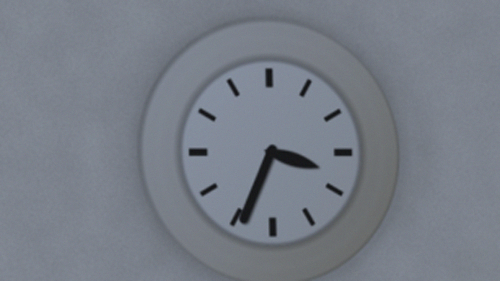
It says 3.34
